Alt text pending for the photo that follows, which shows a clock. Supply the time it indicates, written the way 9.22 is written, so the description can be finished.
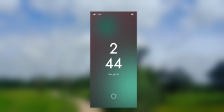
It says 2.44
